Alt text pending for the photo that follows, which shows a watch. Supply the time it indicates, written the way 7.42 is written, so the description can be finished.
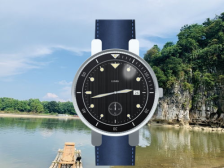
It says 2.43
